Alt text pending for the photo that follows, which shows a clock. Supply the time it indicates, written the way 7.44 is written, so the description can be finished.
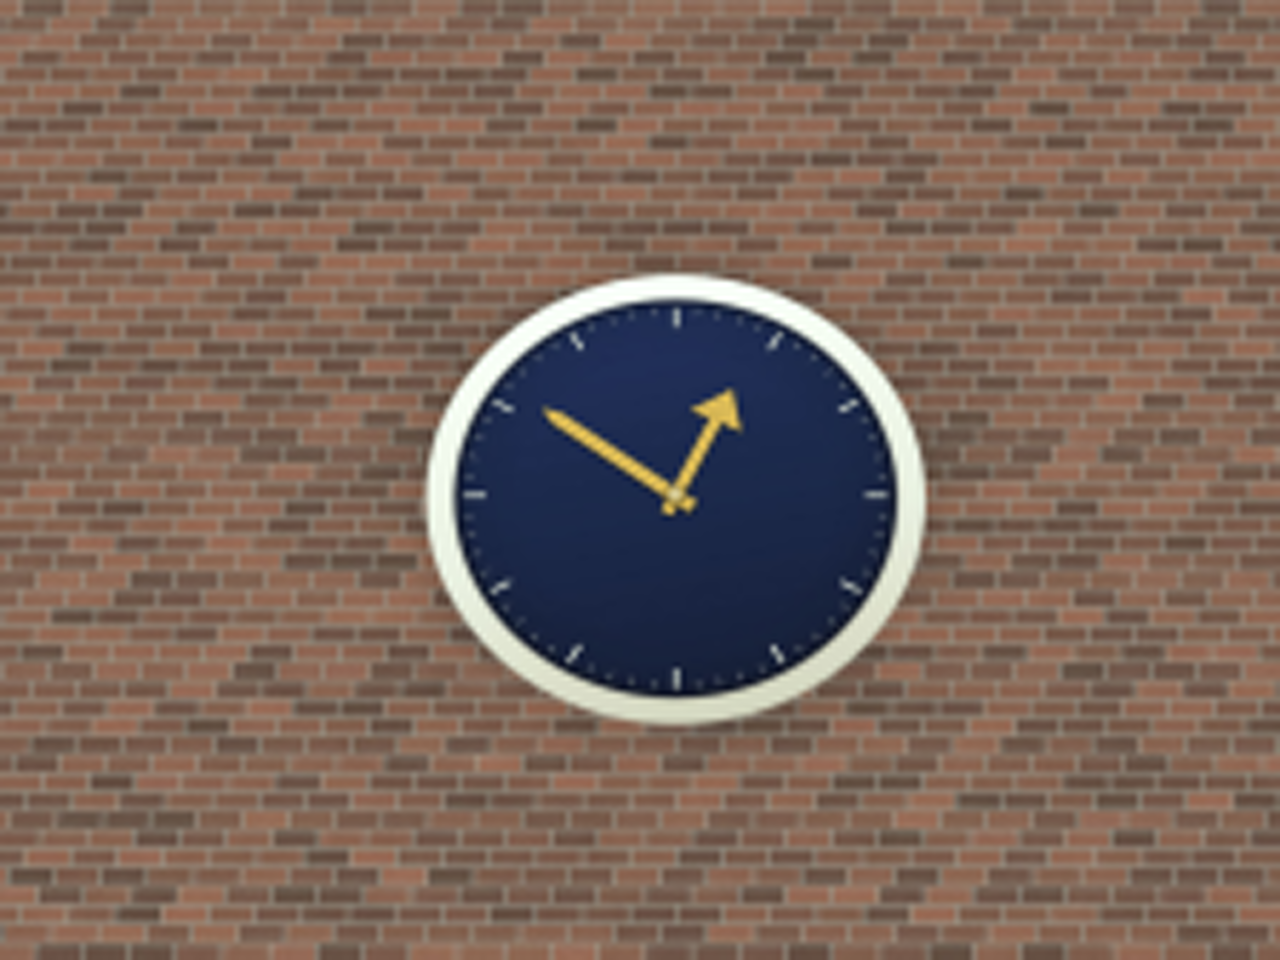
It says 12.51
